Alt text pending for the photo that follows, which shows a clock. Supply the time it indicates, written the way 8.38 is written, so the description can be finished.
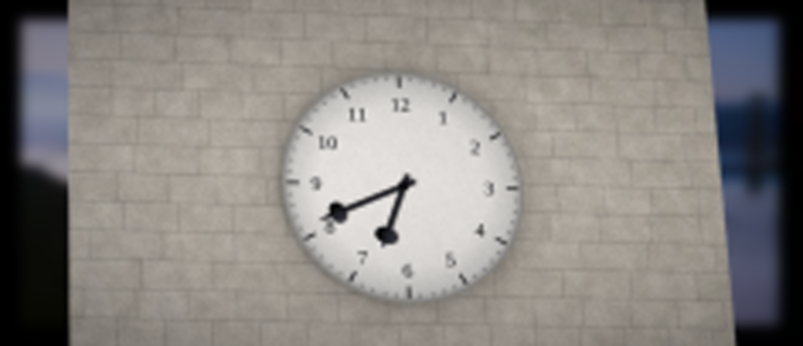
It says 6.41
